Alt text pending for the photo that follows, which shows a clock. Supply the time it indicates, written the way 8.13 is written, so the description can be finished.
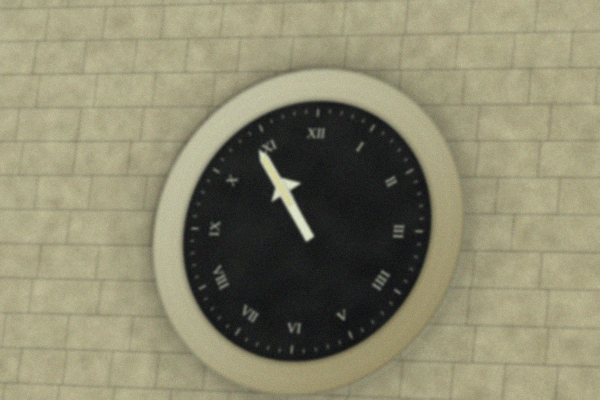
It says 10.54
